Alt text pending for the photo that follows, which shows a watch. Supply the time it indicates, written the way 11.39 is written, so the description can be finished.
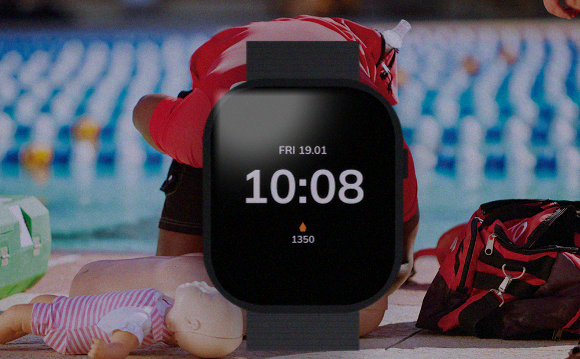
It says 10.08
